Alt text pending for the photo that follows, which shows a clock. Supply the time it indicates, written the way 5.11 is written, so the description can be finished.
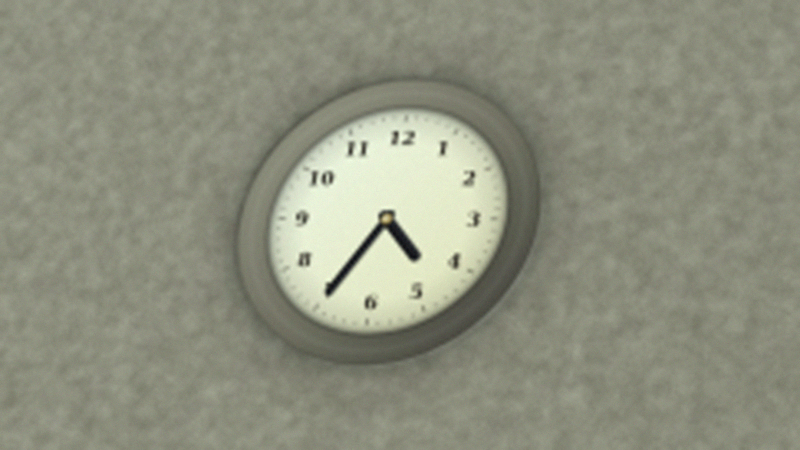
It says 4.35
